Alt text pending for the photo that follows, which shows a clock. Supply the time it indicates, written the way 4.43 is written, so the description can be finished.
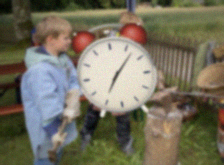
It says 7.07
